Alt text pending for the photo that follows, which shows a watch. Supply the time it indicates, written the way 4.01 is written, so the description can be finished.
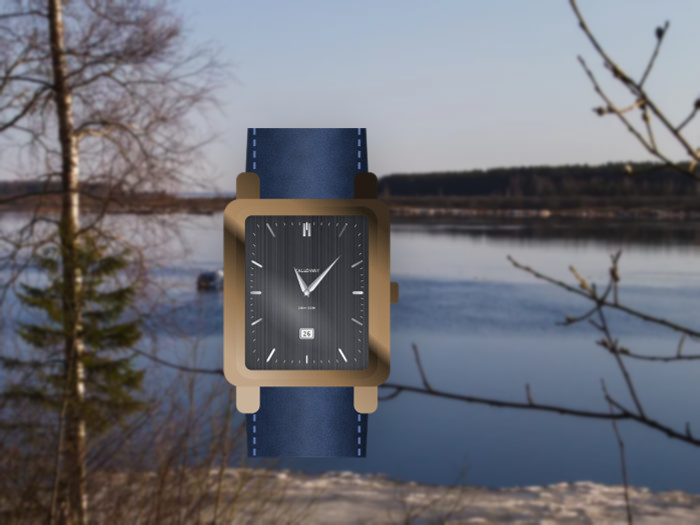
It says 11.07
